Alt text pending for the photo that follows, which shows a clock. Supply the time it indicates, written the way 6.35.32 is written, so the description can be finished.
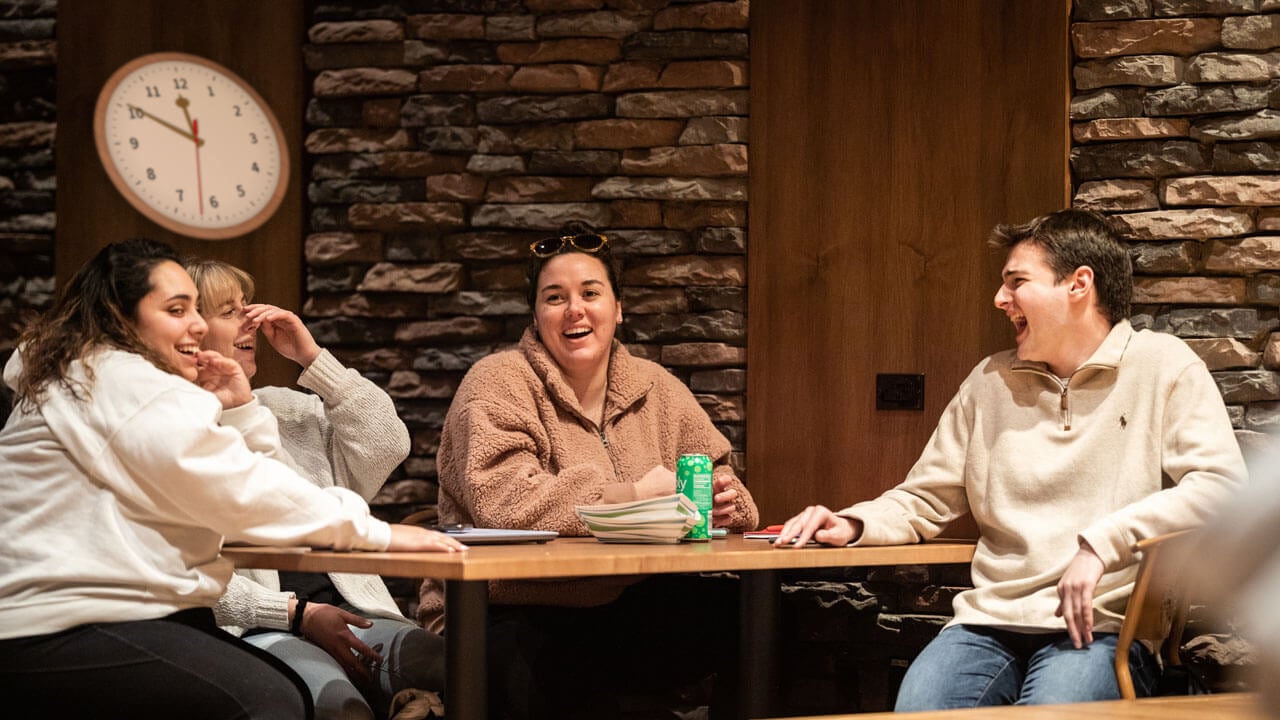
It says 11.50.32
